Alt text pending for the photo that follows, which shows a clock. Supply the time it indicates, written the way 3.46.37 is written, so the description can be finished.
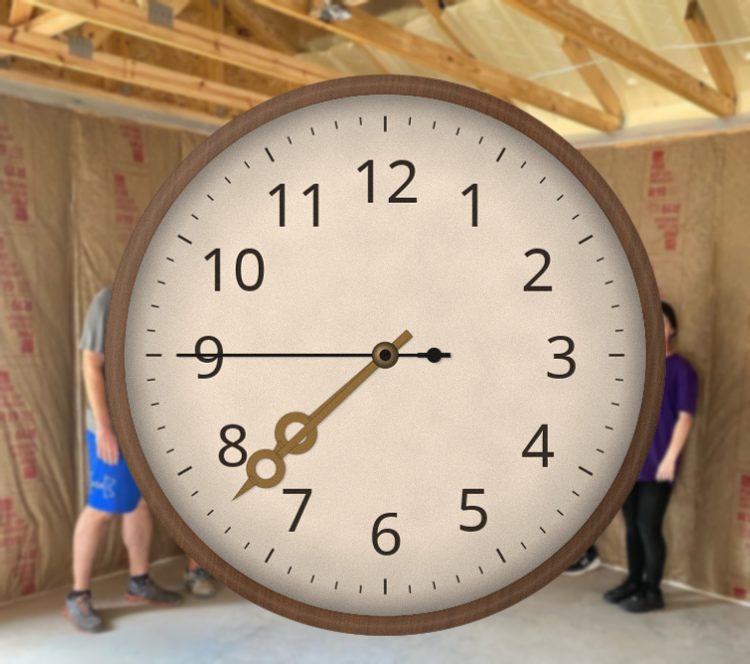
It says 7.37.45
